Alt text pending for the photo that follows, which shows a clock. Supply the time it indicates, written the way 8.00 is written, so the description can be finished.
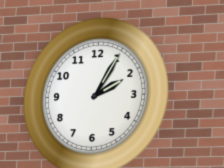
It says 2.05
